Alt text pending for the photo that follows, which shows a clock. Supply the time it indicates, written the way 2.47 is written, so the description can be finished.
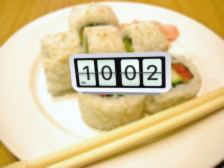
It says 10.02
